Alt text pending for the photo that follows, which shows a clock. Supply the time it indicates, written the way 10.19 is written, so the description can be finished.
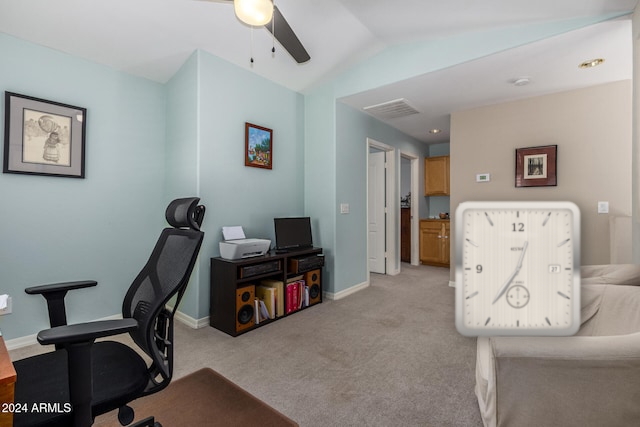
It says 12.36
